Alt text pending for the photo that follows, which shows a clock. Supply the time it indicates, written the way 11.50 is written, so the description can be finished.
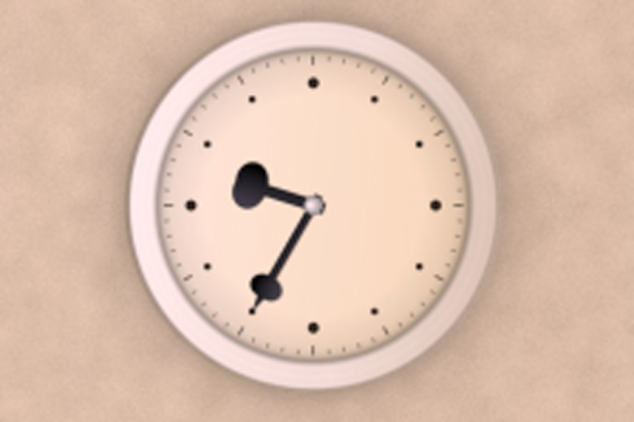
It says 9.35
